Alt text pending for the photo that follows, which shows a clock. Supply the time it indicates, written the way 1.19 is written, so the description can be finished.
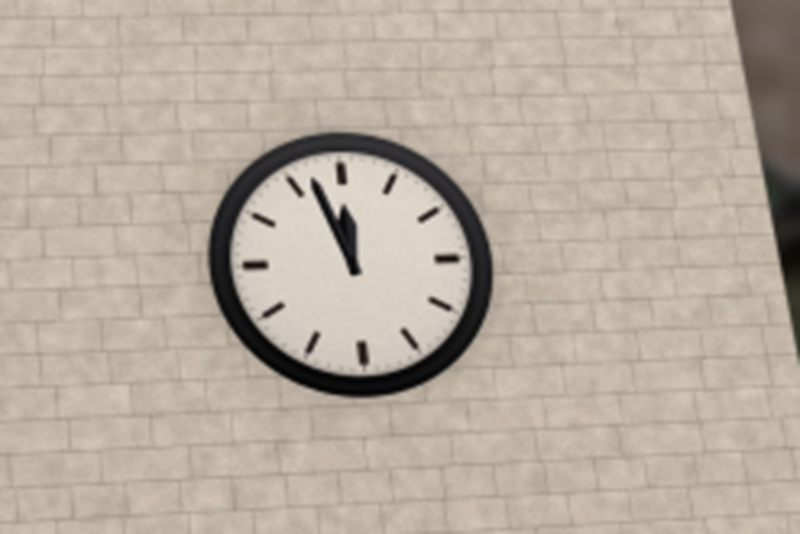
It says 11.57
